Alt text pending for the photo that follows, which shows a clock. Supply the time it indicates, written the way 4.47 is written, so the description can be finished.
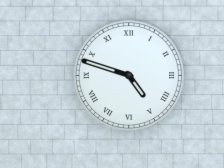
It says 4.48
